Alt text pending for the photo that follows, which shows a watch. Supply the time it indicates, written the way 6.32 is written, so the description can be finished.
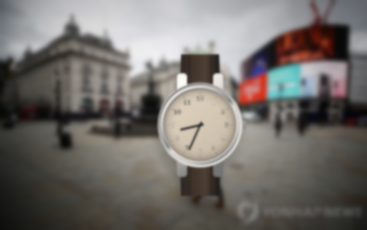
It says 8.34
